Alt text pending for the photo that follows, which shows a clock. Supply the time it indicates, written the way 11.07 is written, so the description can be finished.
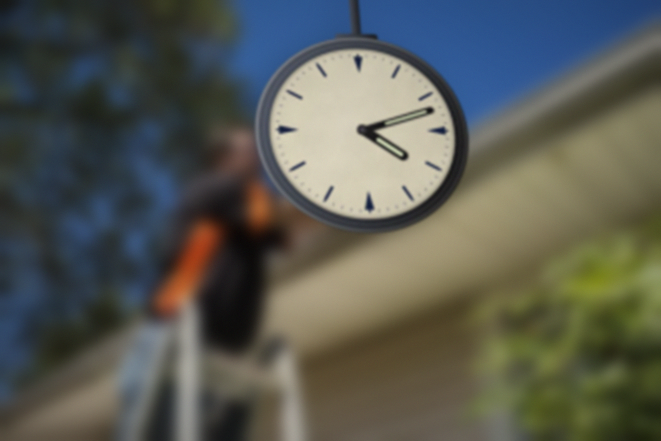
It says 4.12
